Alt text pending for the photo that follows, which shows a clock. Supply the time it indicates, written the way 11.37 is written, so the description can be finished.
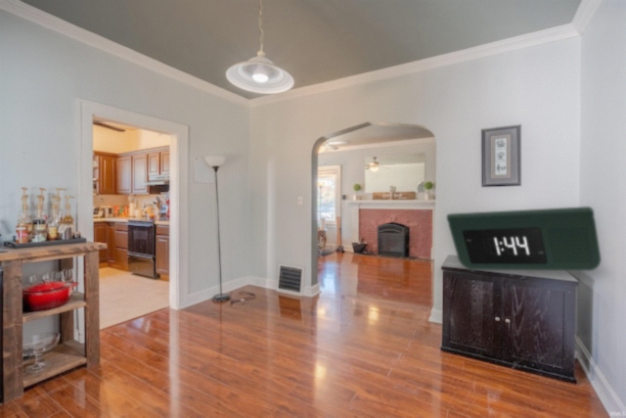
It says 1.44
